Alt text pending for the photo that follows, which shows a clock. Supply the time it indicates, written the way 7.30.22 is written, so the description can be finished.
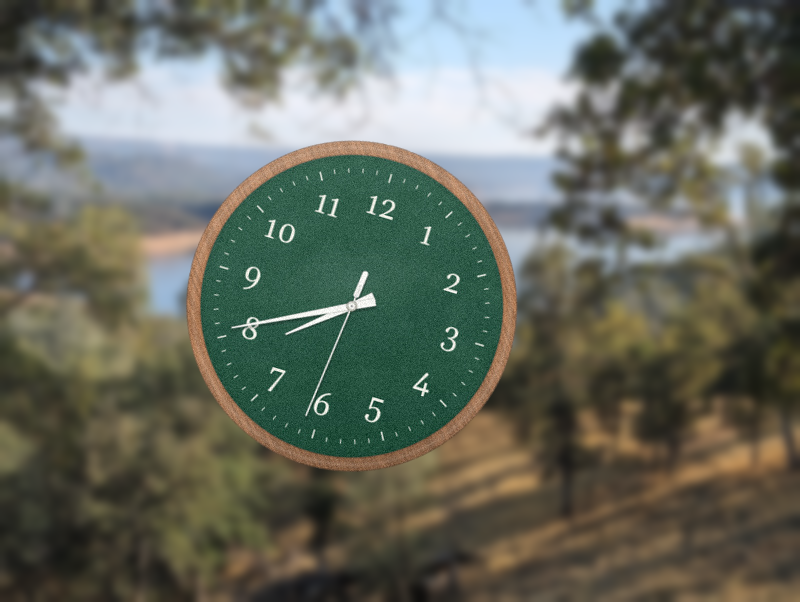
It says 7.40.31
